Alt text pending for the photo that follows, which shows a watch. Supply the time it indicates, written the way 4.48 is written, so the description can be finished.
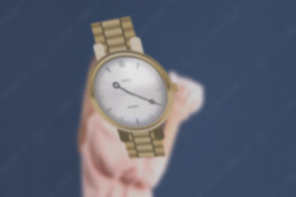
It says 10.20
